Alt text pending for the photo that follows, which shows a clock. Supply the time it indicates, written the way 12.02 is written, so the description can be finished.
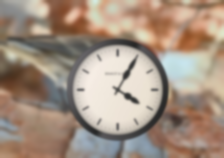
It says 4.05
